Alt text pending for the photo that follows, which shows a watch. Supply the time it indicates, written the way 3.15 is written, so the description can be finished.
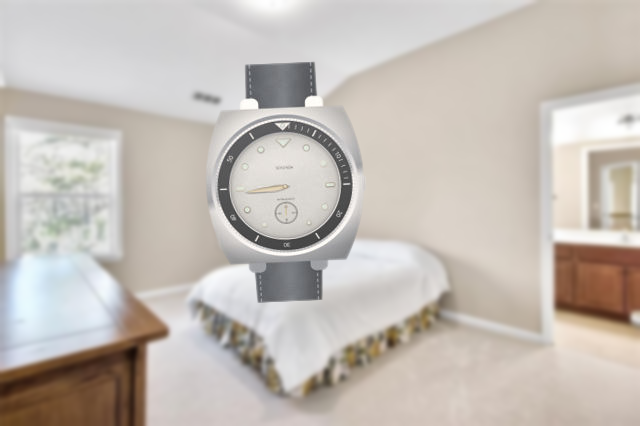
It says 8.44
